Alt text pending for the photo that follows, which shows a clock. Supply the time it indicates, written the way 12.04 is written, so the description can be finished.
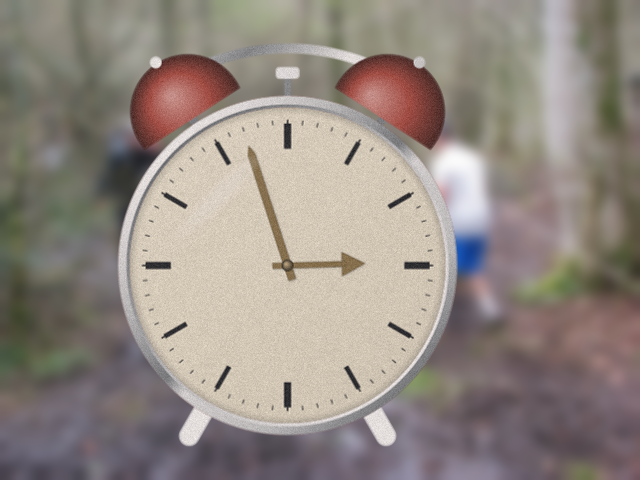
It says 2.57
